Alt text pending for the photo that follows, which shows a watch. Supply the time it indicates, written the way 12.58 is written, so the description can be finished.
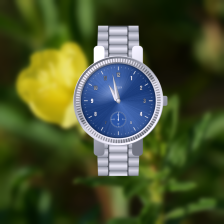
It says 10.58
